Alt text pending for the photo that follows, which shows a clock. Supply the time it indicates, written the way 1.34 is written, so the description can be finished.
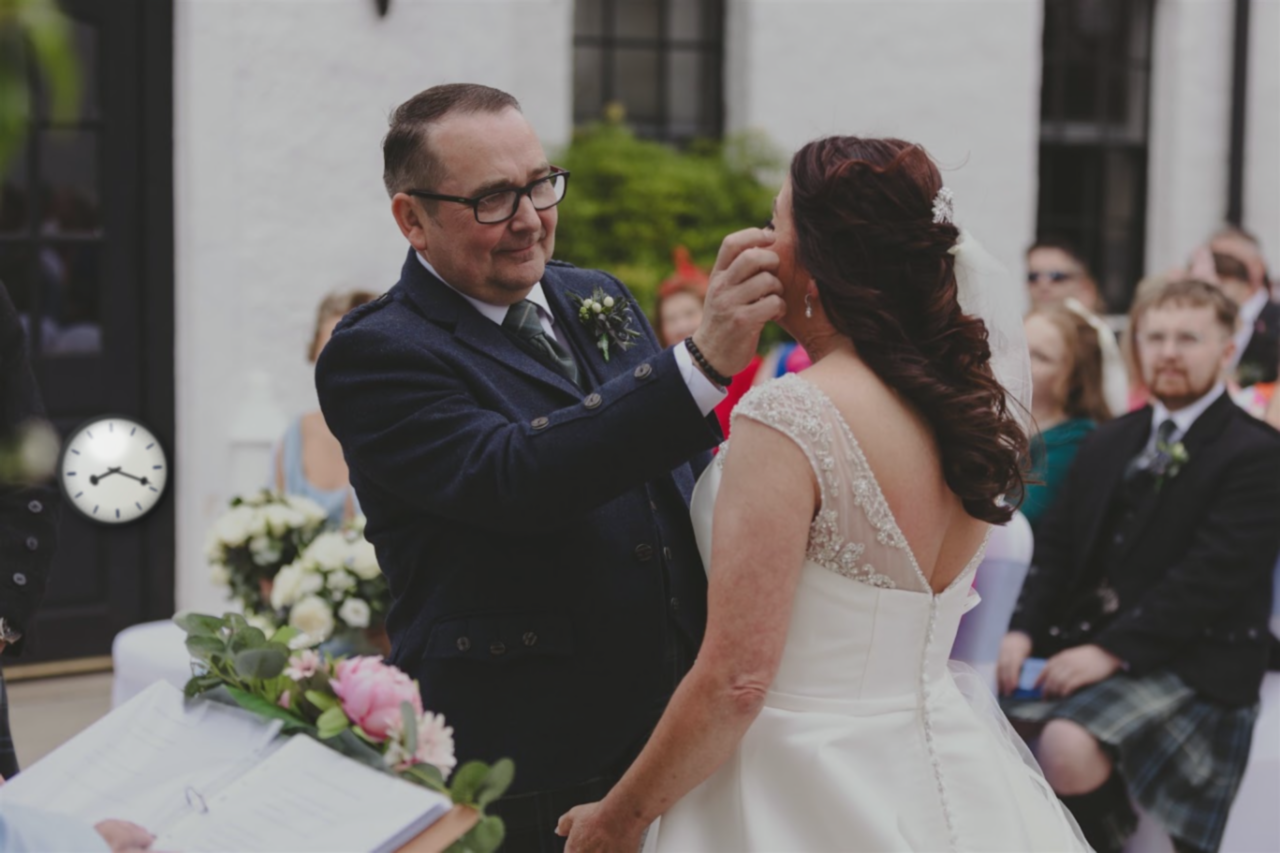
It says 8.19
